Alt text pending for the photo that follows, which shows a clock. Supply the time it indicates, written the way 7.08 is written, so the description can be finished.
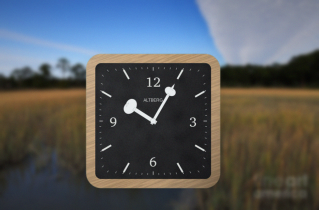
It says 10.05
